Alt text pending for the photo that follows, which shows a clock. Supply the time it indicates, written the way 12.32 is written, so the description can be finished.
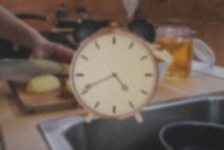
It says 4.41
